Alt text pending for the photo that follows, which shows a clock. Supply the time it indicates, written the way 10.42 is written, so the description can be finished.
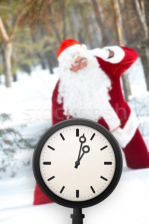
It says 1.02
